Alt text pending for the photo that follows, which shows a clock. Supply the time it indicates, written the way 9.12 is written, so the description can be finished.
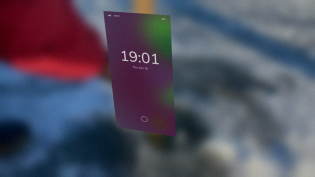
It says 19.01
